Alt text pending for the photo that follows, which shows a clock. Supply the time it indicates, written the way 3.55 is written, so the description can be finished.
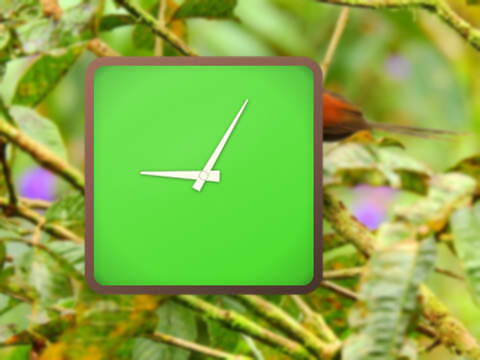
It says 9.05
